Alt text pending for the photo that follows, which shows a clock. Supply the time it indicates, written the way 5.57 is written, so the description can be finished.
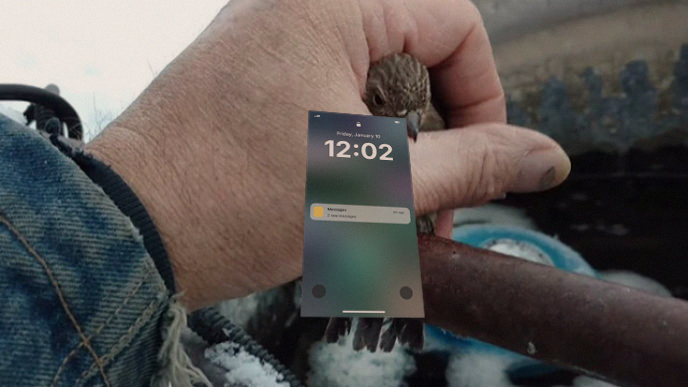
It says 12.02
